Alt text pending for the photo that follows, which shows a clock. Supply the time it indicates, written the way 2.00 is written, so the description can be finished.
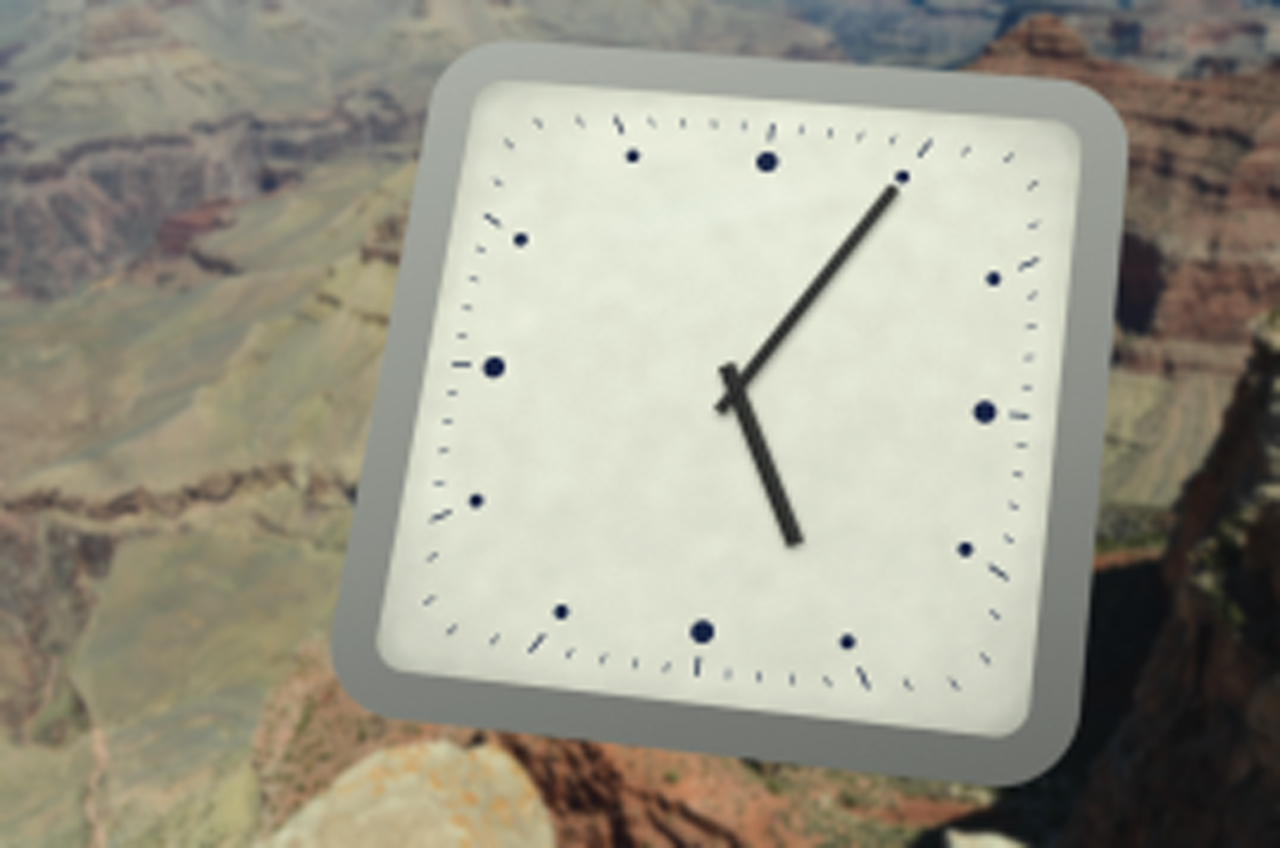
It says 5.05
